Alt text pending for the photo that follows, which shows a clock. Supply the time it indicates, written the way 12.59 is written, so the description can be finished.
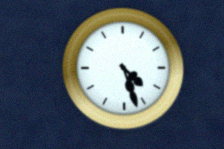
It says 4.27
